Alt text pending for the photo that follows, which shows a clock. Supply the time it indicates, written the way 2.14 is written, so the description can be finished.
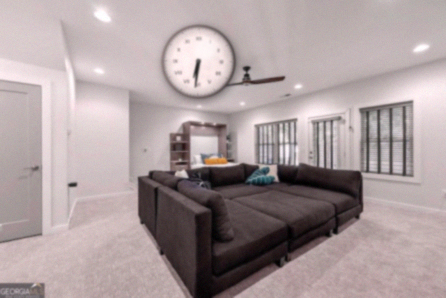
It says 6.31
